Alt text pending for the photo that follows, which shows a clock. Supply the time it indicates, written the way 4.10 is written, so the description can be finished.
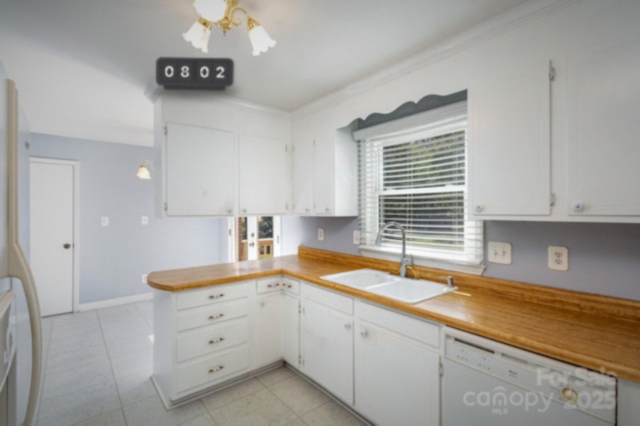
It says 8.02
